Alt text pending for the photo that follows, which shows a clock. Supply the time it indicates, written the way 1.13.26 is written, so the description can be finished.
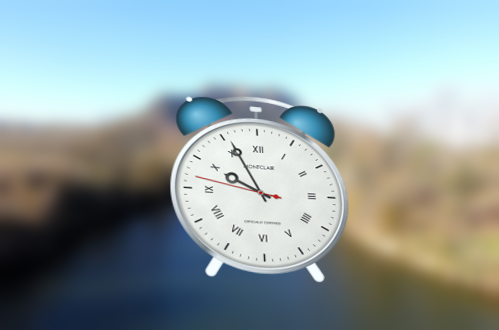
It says 9.55.47
